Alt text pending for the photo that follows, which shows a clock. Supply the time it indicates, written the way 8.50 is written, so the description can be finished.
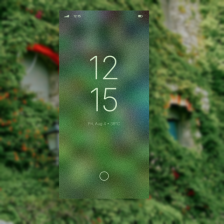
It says 12.15
